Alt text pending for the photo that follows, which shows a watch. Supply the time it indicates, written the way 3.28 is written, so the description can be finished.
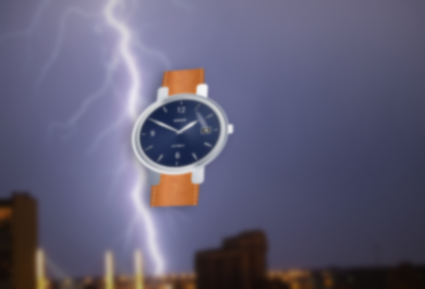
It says 1.50
